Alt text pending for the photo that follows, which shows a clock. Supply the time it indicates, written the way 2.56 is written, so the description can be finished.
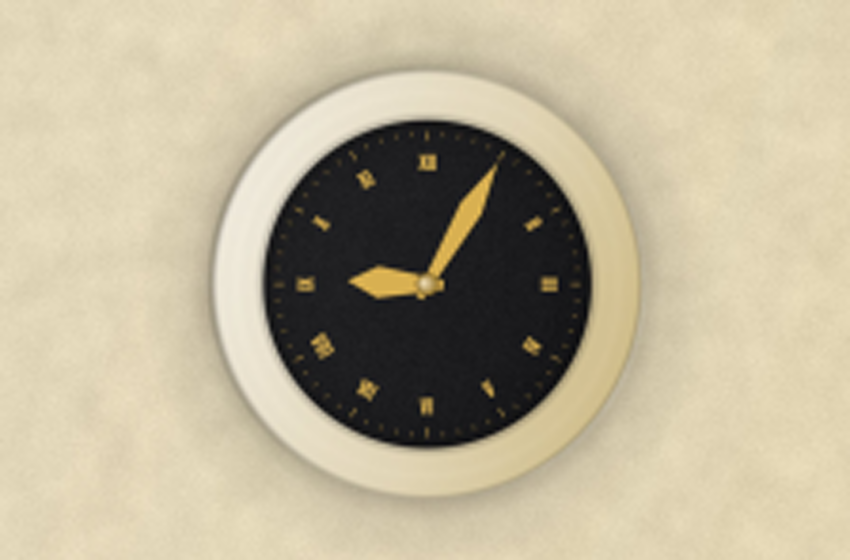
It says 9.05
